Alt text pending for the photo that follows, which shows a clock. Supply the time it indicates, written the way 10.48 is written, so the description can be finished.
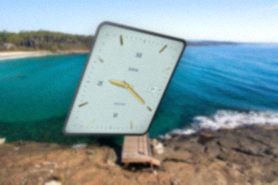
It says 9.20
